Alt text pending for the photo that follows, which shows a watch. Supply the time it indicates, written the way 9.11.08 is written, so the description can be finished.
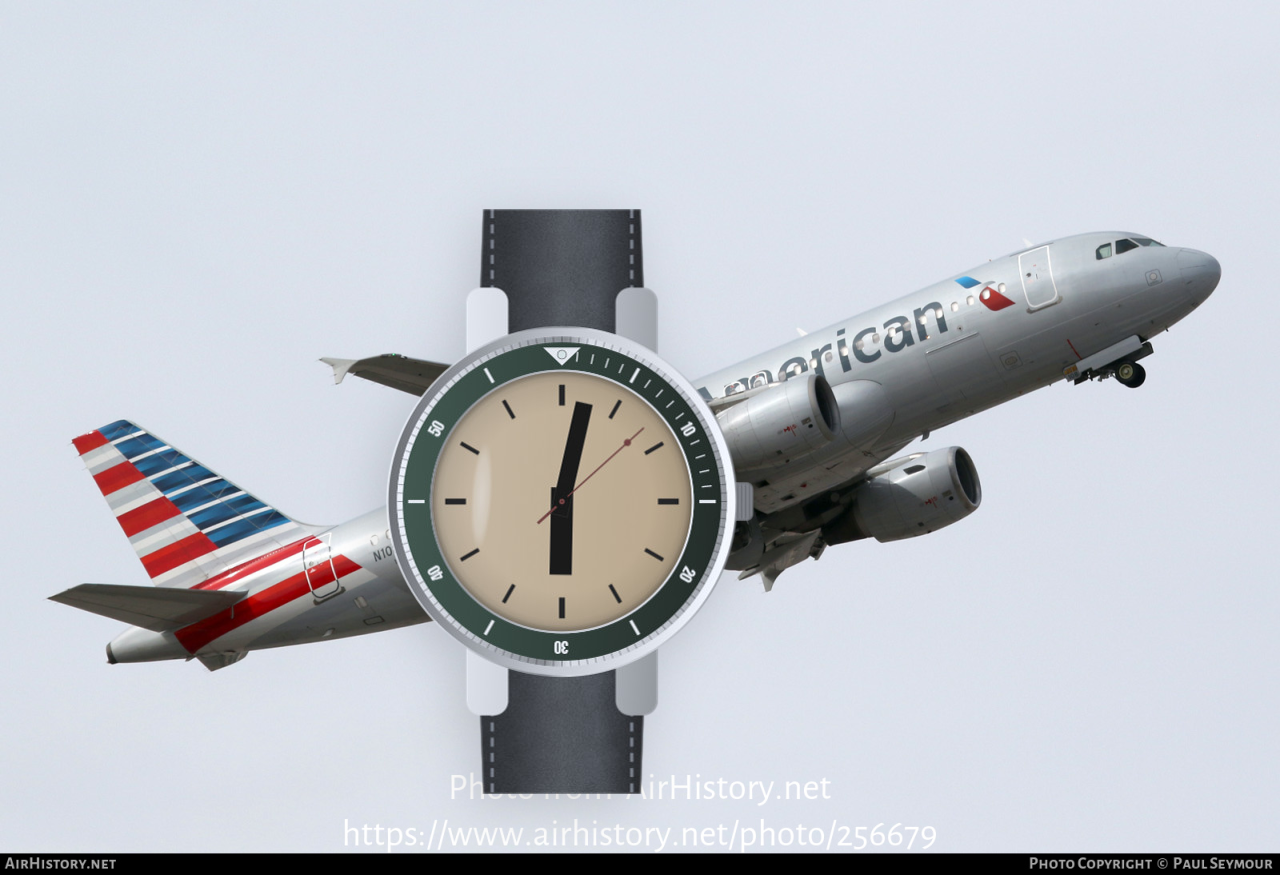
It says 6.02.08
